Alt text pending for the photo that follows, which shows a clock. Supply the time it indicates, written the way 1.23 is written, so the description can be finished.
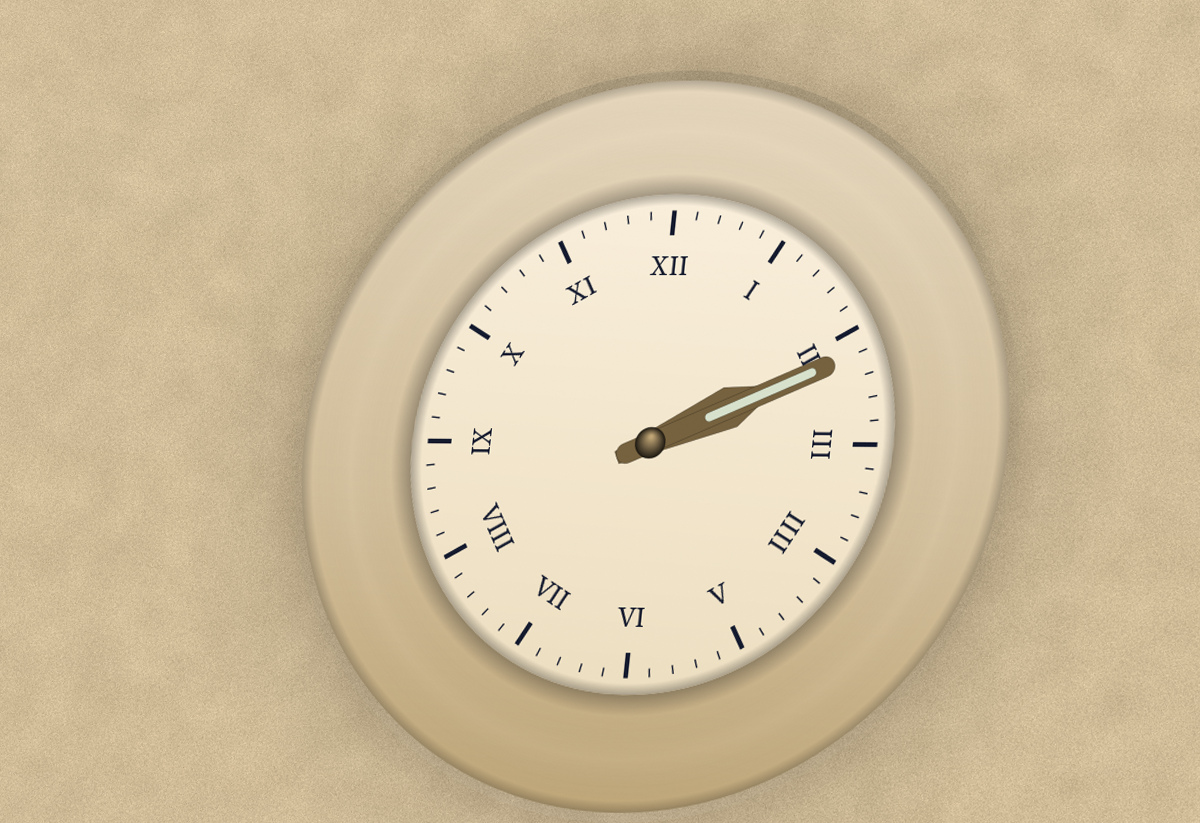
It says 2.11
